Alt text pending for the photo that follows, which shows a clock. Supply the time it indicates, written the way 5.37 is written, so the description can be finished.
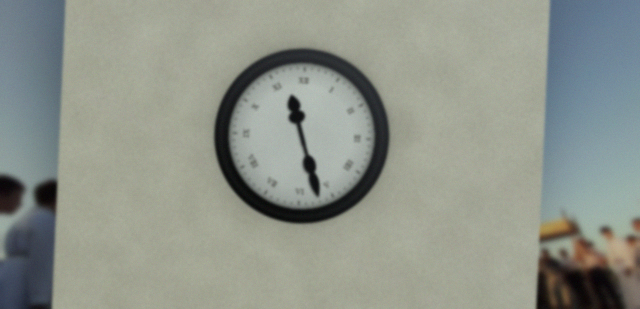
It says 11.27
